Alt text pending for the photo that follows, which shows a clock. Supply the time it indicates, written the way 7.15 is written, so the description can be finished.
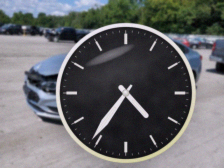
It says 4.36
